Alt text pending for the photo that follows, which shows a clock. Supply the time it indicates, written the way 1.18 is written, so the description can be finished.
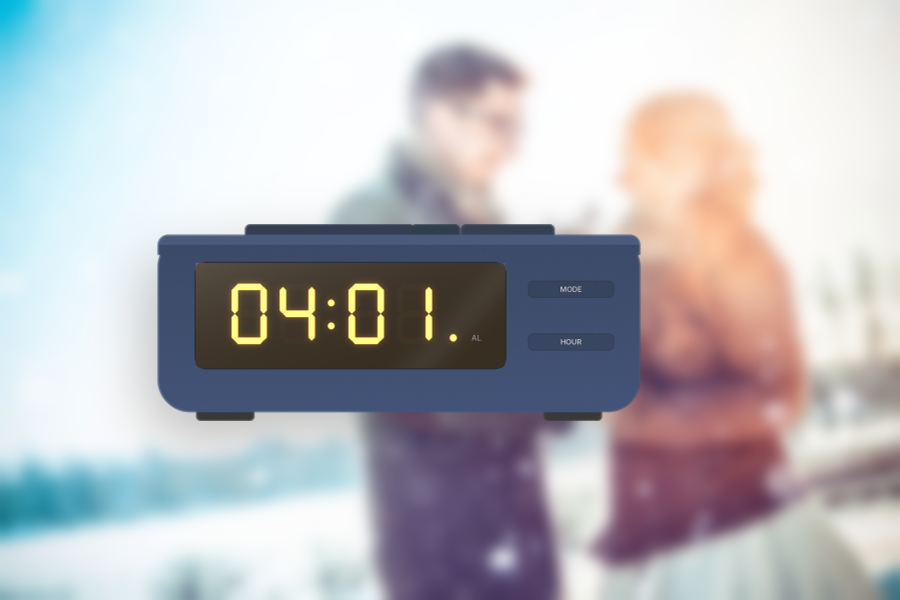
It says 4.01
